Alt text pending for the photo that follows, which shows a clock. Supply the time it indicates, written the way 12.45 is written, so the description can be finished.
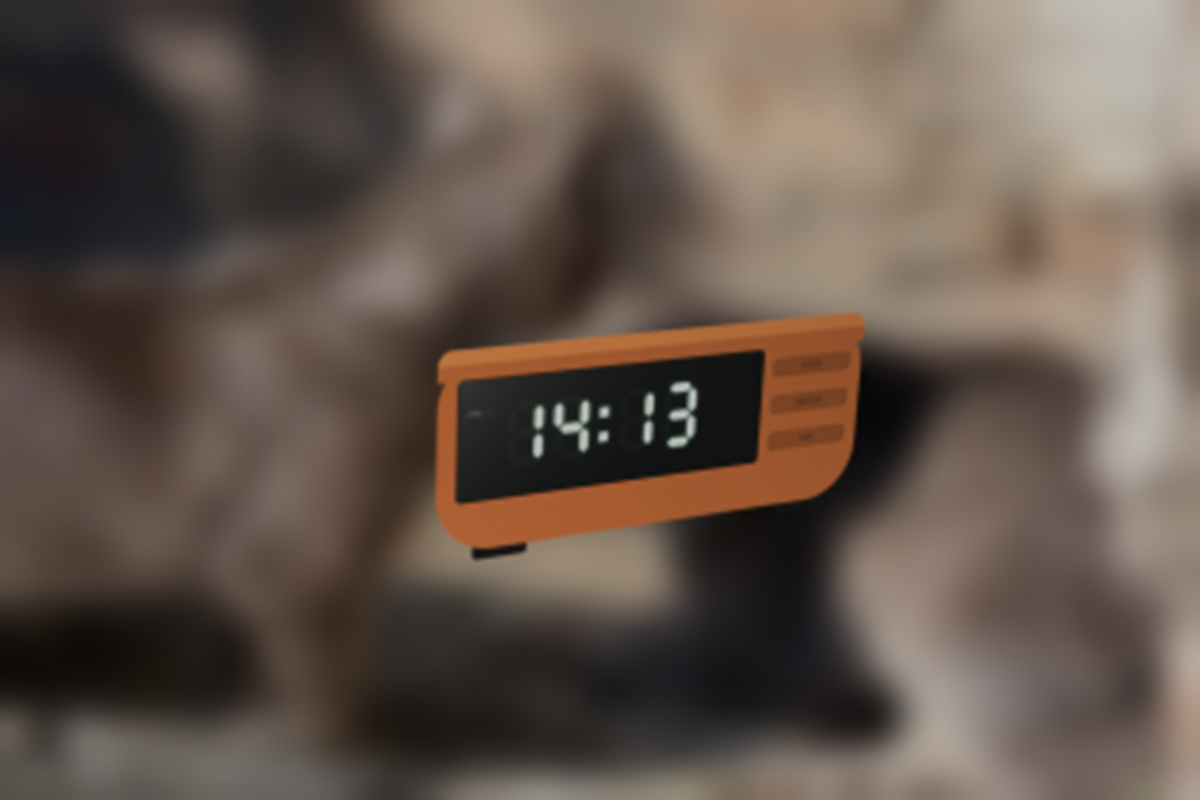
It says 14.13
